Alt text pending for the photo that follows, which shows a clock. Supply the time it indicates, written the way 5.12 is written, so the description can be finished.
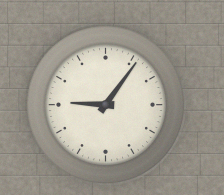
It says 9.06
